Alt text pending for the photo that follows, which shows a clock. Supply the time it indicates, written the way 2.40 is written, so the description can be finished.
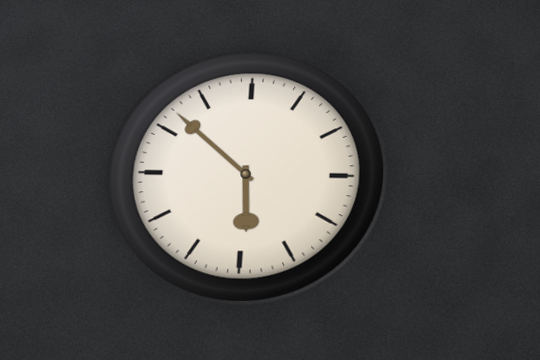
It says 5.52
